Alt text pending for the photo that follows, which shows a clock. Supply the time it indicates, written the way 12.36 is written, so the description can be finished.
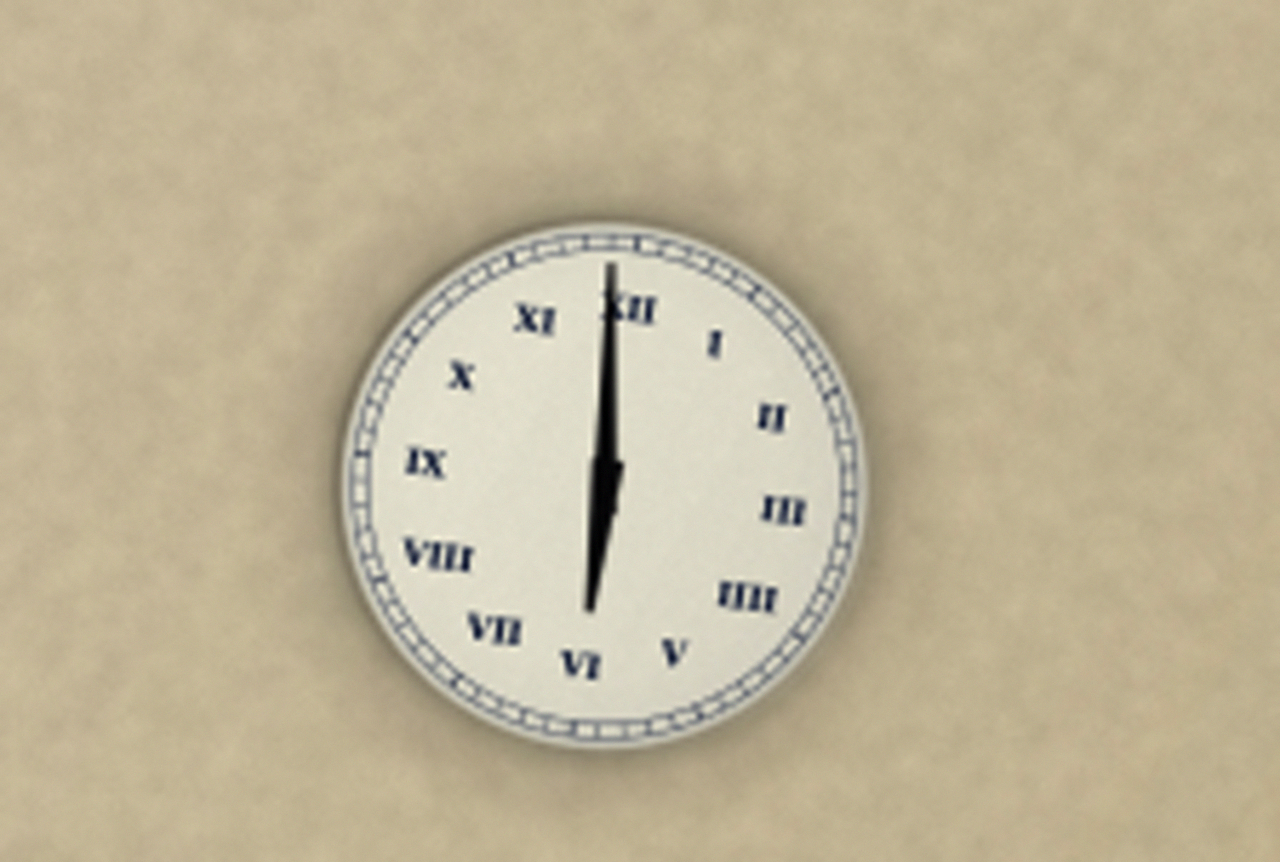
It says 5.59
